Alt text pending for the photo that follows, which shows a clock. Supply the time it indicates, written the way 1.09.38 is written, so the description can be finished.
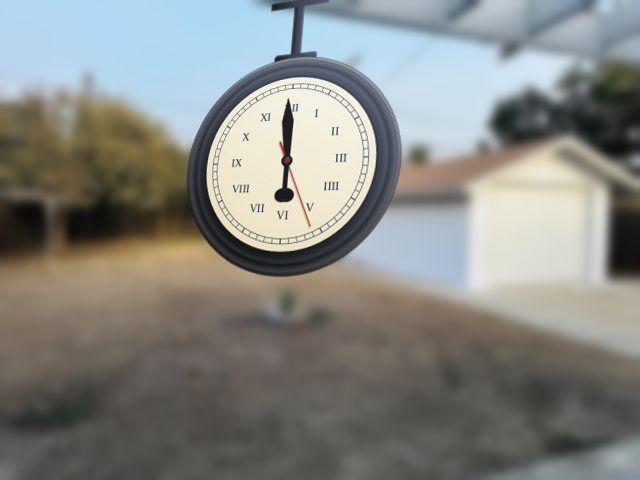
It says 5.59.26
